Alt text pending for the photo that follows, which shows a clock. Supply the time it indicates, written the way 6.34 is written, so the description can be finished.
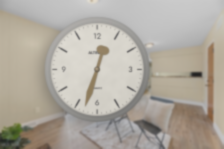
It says 12.33
